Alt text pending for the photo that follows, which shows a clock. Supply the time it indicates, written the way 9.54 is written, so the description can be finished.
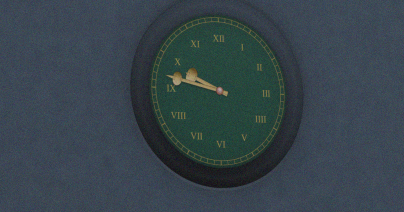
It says 9.47
